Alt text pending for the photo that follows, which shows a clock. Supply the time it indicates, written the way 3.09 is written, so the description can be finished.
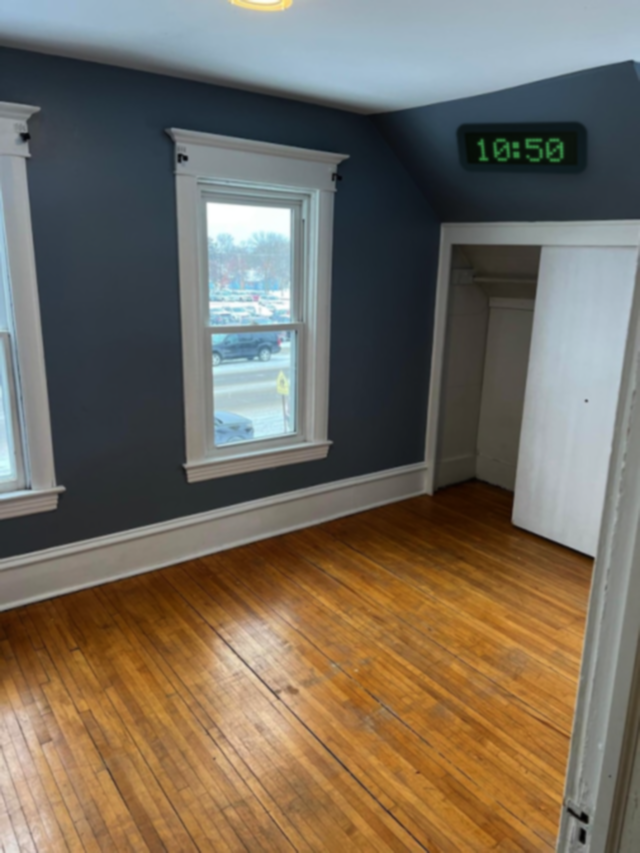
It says 10.50
